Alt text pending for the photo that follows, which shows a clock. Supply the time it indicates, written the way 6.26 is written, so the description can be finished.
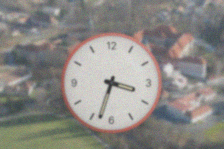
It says 3.33
